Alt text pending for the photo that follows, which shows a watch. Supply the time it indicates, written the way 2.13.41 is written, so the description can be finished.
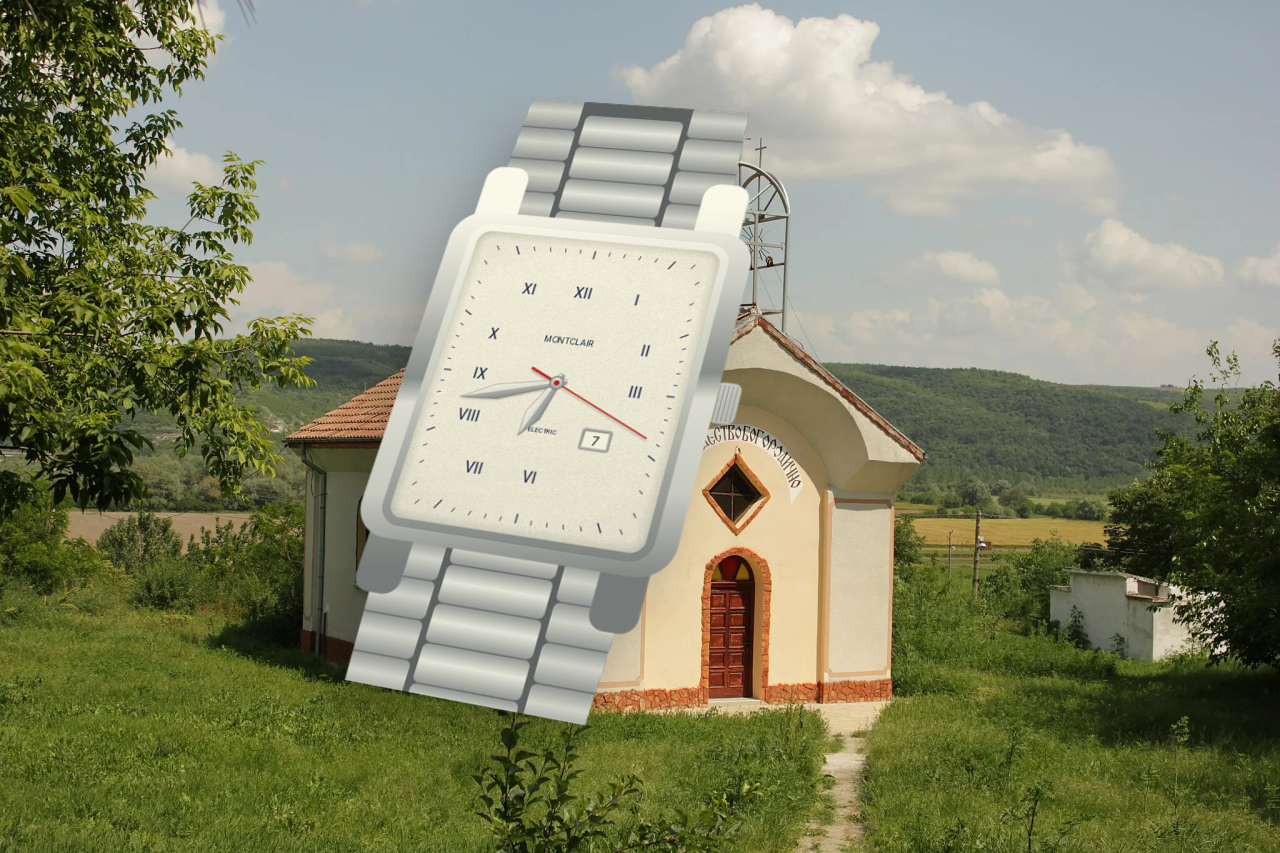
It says 6.42.19
